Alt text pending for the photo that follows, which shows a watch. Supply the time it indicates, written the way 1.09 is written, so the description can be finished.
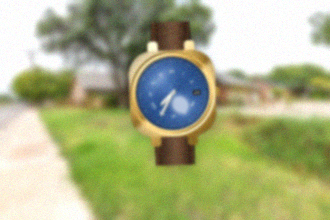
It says 7.35
